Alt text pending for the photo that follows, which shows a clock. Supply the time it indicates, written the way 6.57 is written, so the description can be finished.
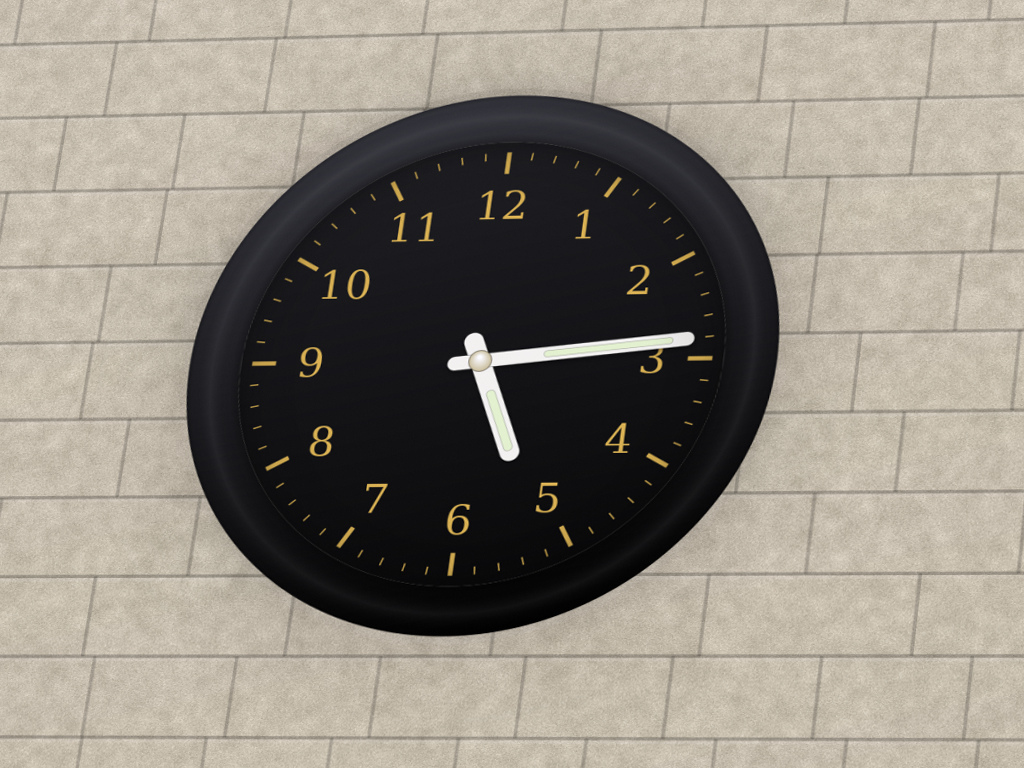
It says 5.14
